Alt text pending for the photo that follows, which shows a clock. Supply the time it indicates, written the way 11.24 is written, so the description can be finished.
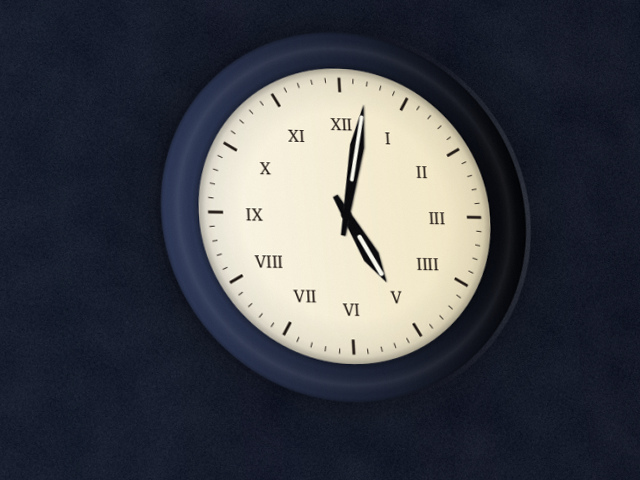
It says 5.02
